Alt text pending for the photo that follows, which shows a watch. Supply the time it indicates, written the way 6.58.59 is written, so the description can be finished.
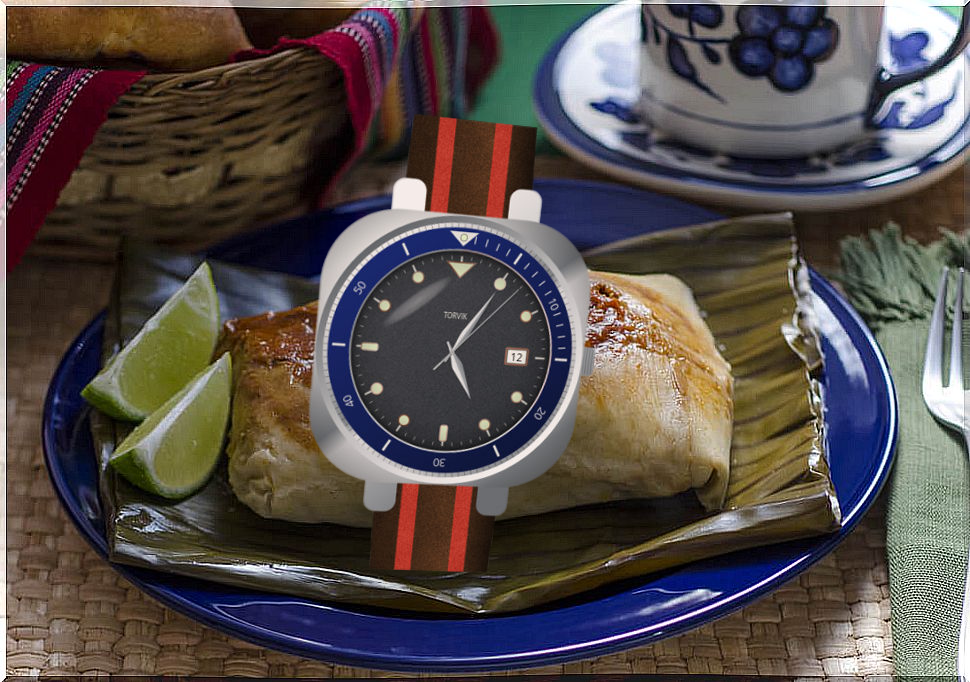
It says 5.05.07
